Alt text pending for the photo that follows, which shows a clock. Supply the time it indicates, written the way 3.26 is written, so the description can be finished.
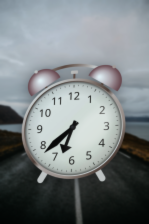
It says 6.38
